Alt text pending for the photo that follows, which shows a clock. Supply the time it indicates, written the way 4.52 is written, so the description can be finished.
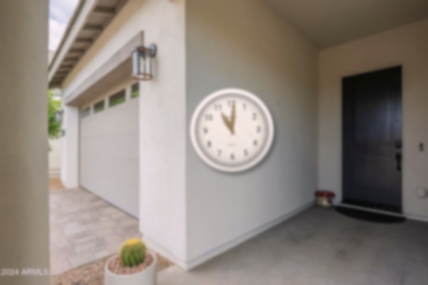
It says 11.01
